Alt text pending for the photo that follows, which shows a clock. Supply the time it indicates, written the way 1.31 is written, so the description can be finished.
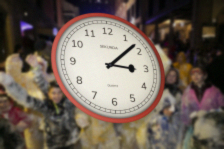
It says 3.08
